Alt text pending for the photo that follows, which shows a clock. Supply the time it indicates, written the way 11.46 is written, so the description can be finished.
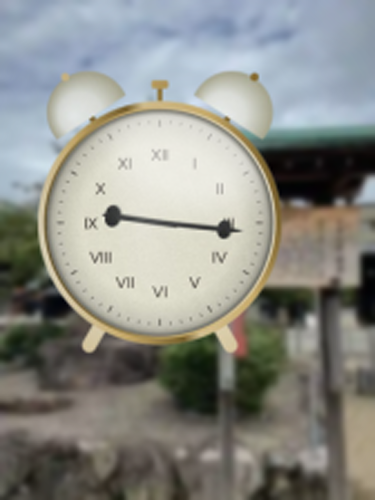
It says 9.16
